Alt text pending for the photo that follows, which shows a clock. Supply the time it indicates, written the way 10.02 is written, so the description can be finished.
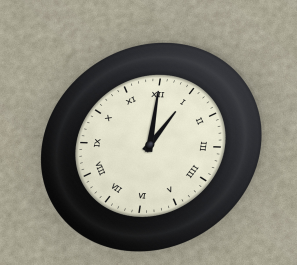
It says 1.00
